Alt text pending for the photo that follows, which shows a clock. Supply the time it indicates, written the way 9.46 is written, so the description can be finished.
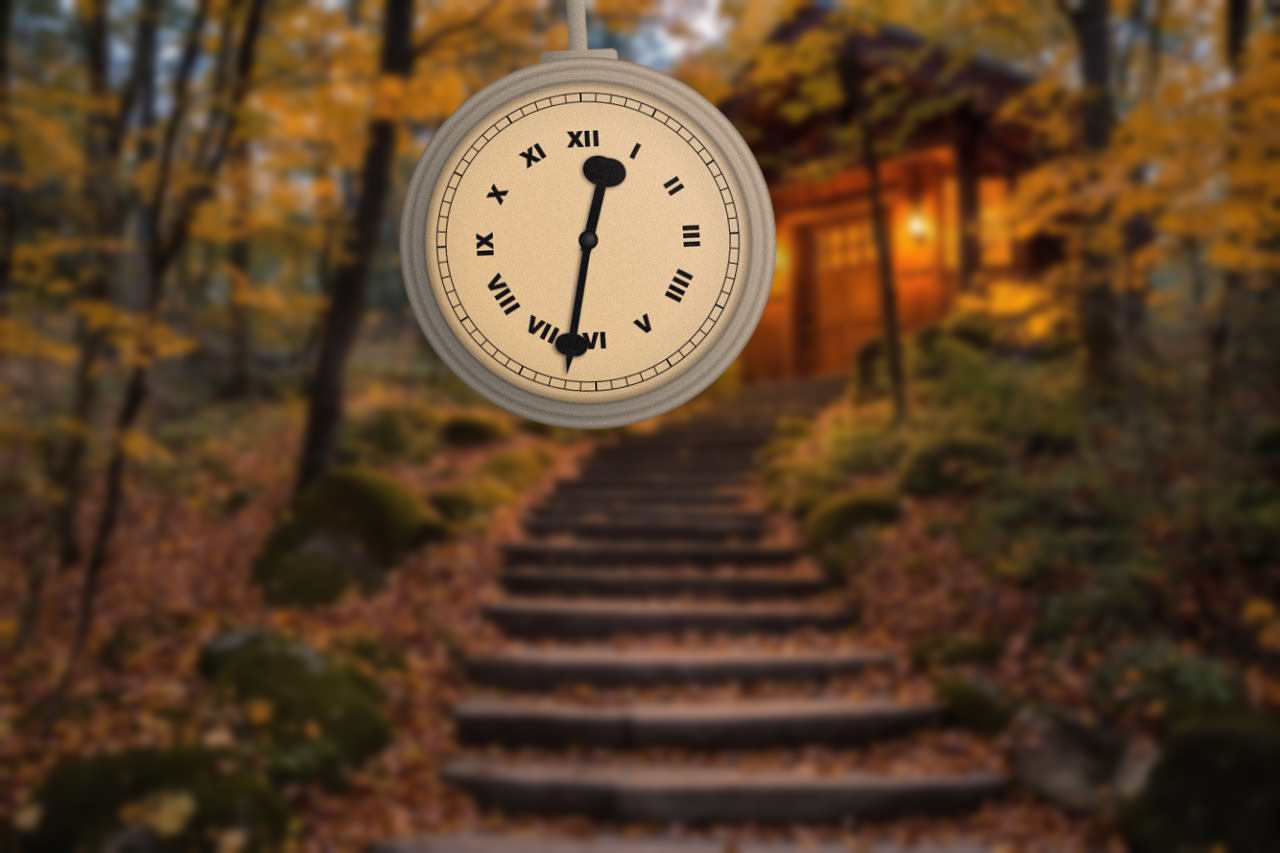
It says 12.32
